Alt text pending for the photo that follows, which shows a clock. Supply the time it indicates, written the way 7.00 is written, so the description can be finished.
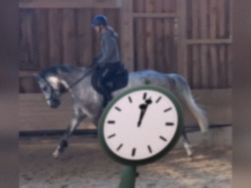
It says 12.02
